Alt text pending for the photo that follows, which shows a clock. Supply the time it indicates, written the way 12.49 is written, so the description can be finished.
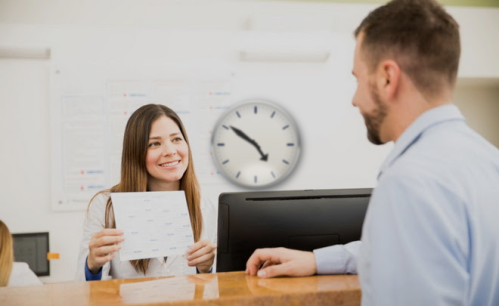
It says 4.51
